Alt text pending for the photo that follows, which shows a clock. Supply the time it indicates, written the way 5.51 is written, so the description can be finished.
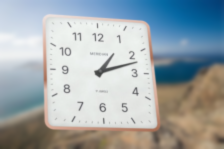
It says 1.12
